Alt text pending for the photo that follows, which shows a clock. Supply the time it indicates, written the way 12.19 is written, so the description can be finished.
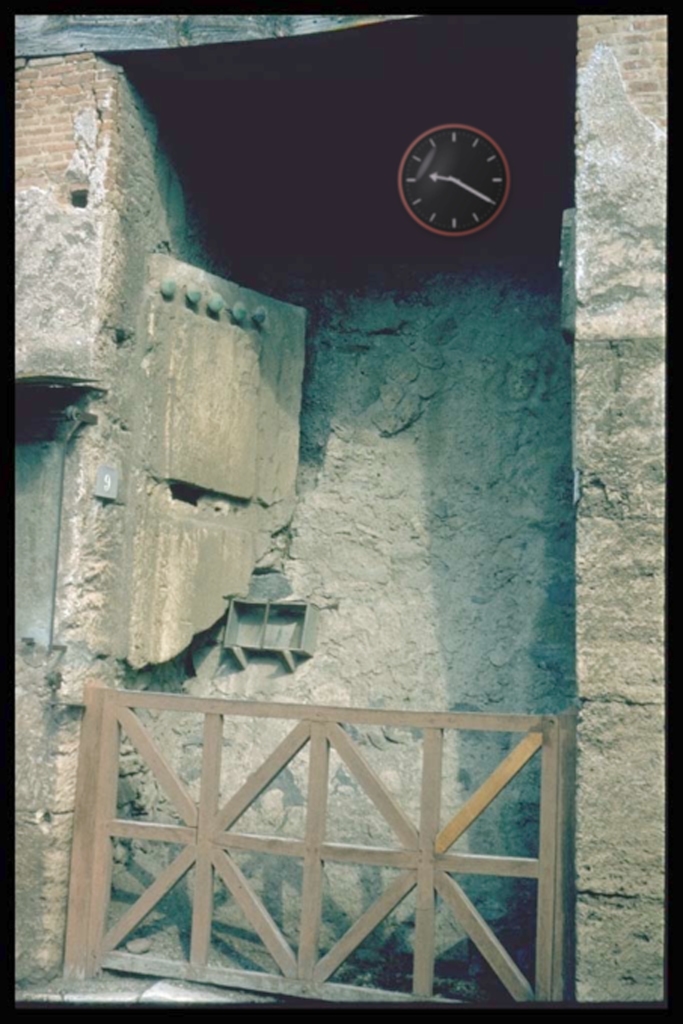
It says 9.20
